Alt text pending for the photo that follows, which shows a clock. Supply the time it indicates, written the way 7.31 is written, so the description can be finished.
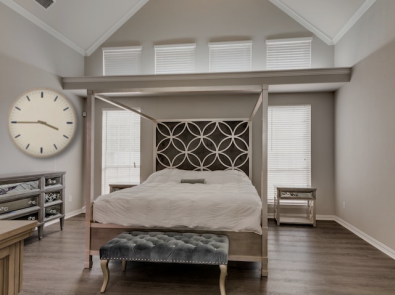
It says 3.45
